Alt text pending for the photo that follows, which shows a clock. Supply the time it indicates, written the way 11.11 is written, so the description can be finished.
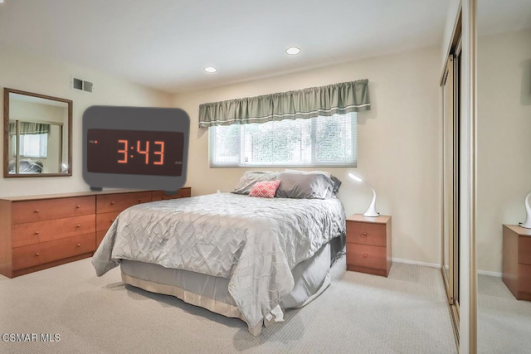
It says 3.43
